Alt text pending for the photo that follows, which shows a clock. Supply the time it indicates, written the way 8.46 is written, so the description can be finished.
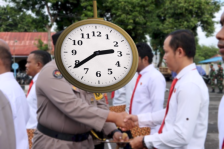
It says 2.39
